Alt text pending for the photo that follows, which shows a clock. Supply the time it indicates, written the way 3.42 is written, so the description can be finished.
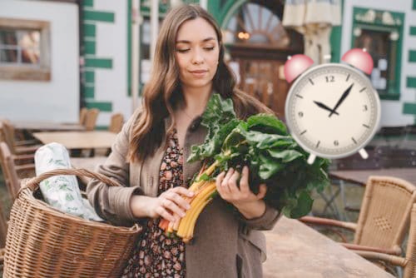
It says 10.07
